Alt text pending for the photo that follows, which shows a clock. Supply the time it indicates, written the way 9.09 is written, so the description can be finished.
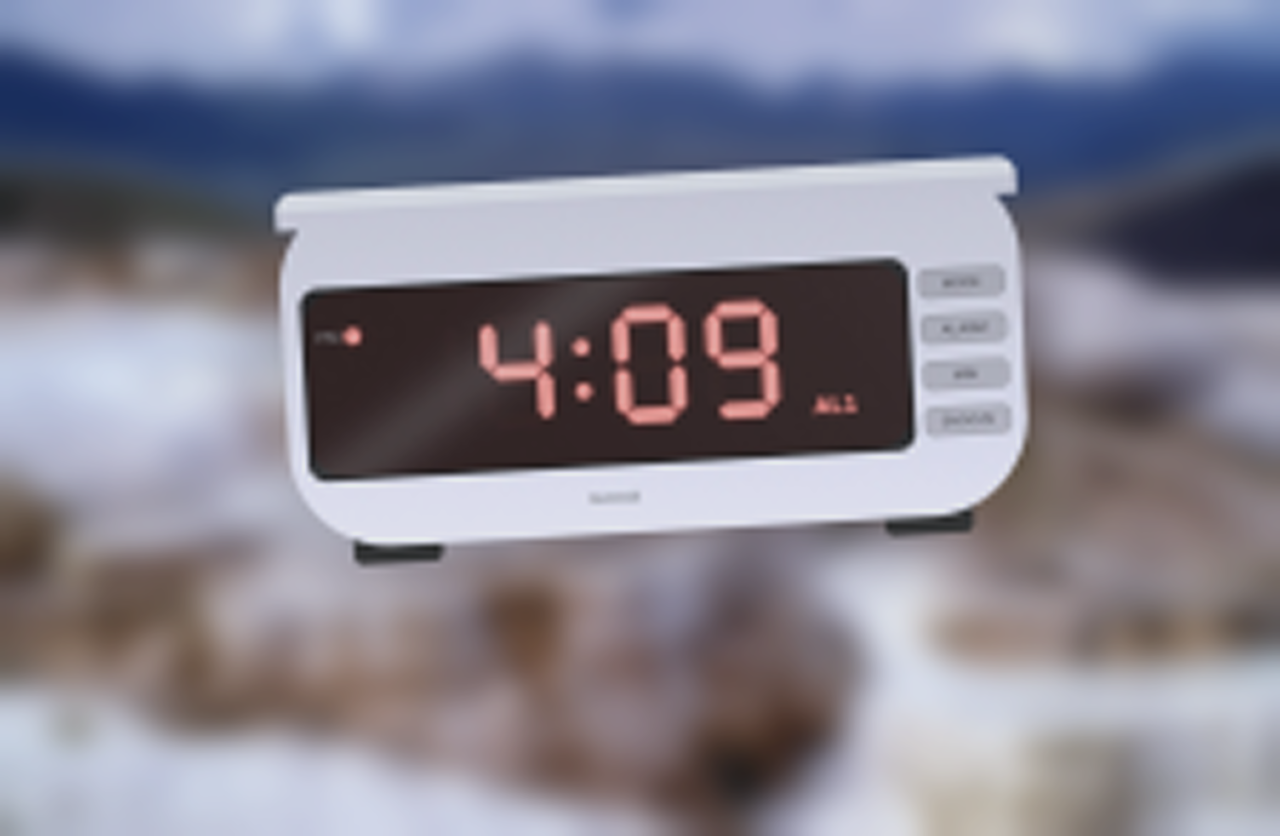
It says 4.09
